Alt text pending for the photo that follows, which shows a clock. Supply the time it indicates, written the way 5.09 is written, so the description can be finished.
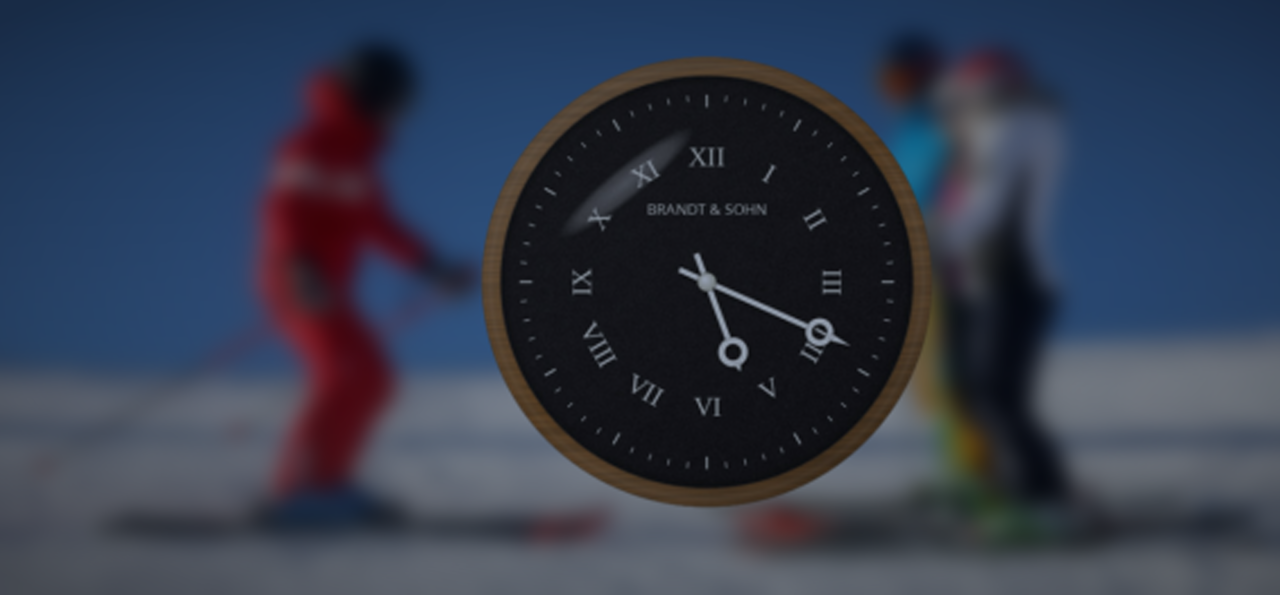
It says 5.19
